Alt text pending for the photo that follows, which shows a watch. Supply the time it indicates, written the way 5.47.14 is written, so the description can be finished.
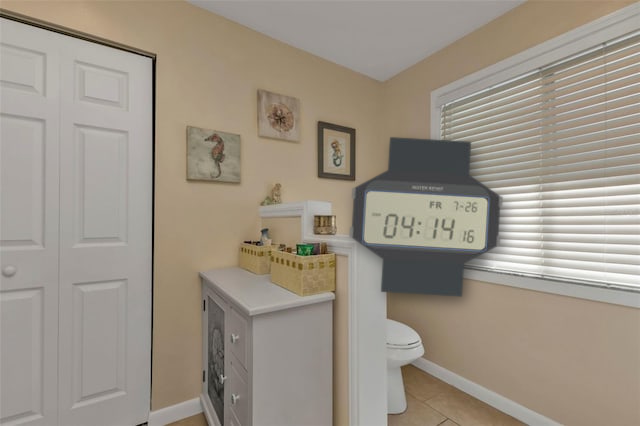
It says 4.14.16
